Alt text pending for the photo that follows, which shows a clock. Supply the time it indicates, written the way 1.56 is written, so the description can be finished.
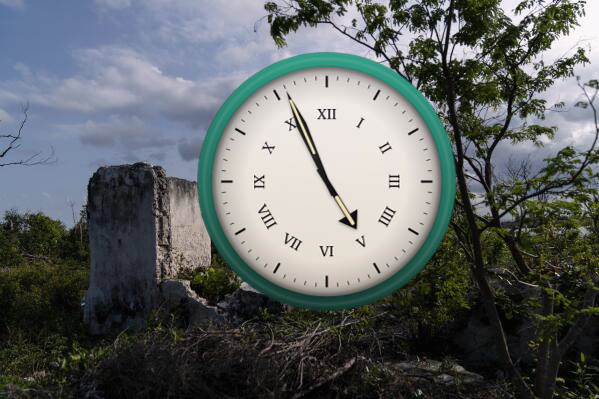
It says 4.56
